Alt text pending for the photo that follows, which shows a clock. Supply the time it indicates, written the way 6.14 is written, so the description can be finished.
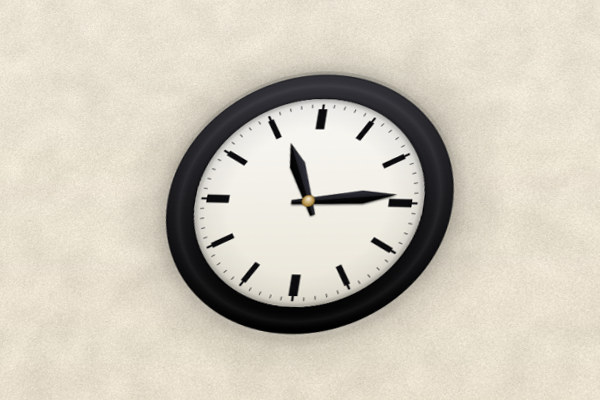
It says 11.14
